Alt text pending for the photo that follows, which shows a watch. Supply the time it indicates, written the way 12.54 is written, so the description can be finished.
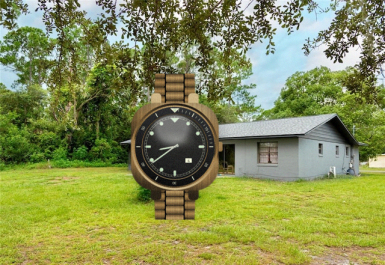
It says 8.39
